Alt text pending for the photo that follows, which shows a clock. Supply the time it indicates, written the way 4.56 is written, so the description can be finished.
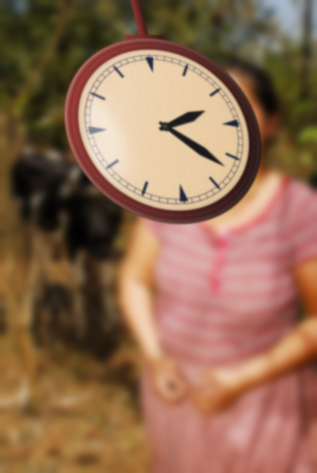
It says 2.22
